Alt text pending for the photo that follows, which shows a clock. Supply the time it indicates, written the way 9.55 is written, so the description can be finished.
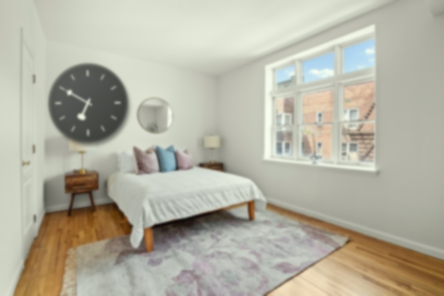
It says 6.50
